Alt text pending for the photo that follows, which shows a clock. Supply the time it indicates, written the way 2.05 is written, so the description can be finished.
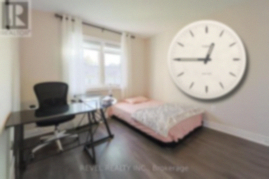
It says 12.45
